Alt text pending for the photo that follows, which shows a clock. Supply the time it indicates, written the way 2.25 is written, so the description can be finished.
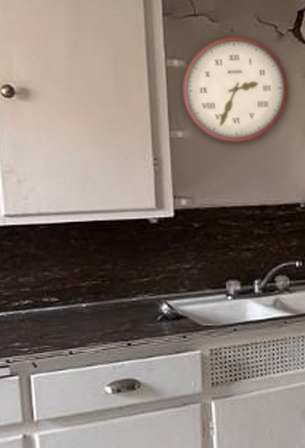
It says 2.34
